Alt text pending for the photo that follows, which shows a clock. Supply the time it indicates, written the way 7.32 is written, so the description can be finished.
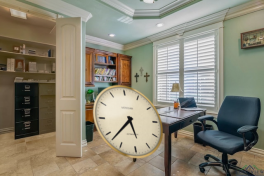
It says 5.38
